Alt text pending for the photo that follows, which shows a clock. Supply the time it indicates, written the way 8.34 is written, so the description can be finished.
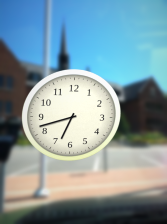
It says 6.42
